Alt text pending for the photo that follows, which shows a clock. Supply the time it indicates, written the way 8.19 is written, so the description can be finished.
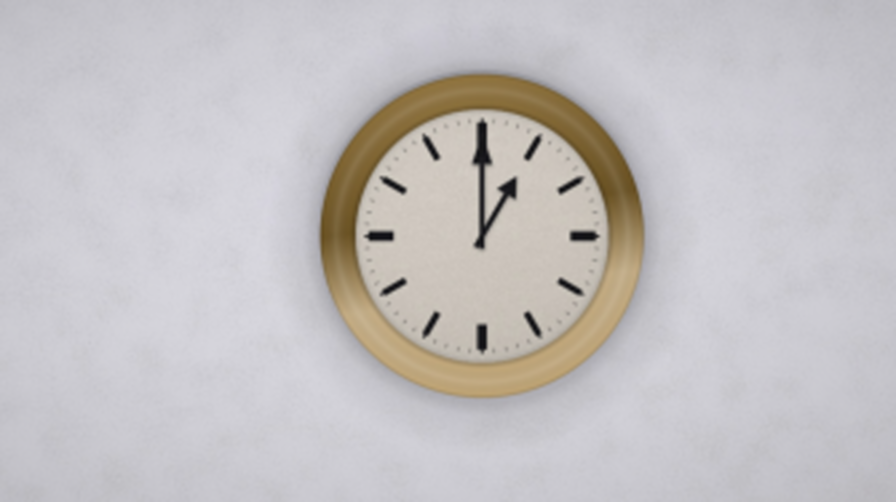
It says 1.00
